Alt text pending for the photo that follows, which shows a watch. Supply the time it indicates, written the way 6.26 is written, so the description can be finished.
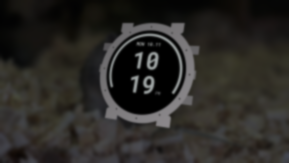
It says 10.19
